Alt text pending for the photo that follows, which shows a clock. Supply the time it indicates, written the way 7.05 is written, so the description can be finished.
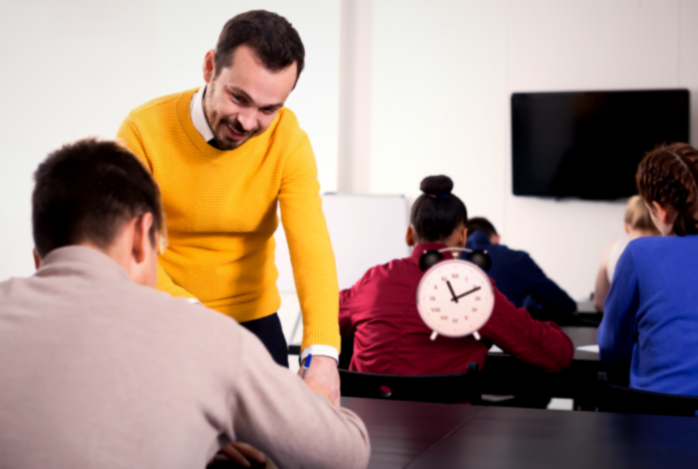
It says 11.11
